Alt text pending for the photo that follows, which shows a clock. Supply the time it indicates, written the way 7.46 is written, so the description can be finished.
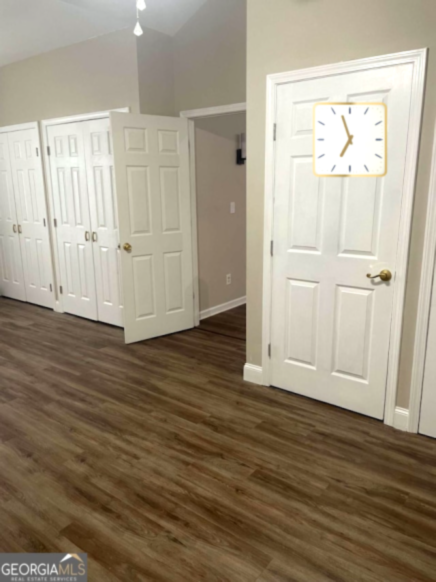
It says 6.57
